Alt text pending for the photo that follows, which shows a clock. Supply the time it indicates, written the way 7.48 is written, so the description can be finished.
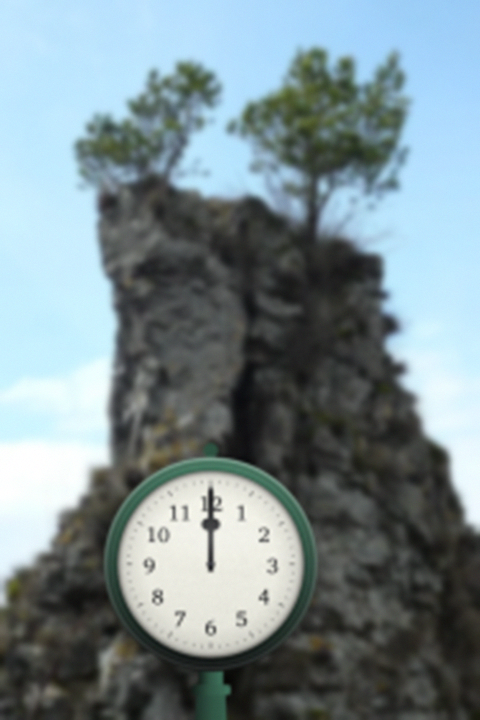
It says 12.00
